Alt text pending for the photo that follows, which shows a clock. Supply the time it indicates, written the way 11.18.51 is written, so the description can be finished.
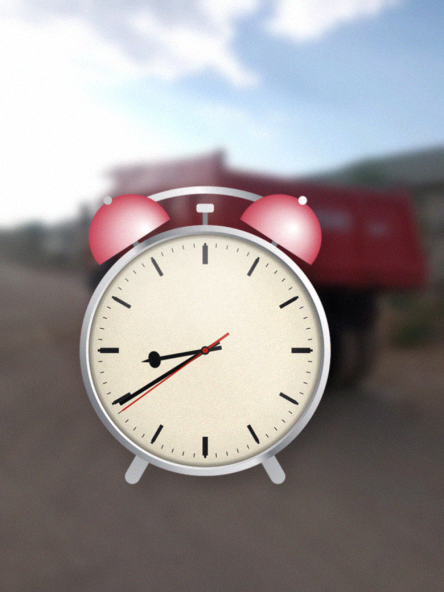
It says 8.39.39
